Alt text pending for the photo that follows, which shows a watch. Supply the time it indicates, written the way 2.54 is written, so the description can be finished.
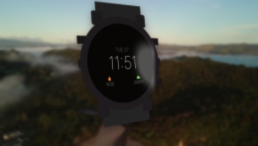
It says 11.51
